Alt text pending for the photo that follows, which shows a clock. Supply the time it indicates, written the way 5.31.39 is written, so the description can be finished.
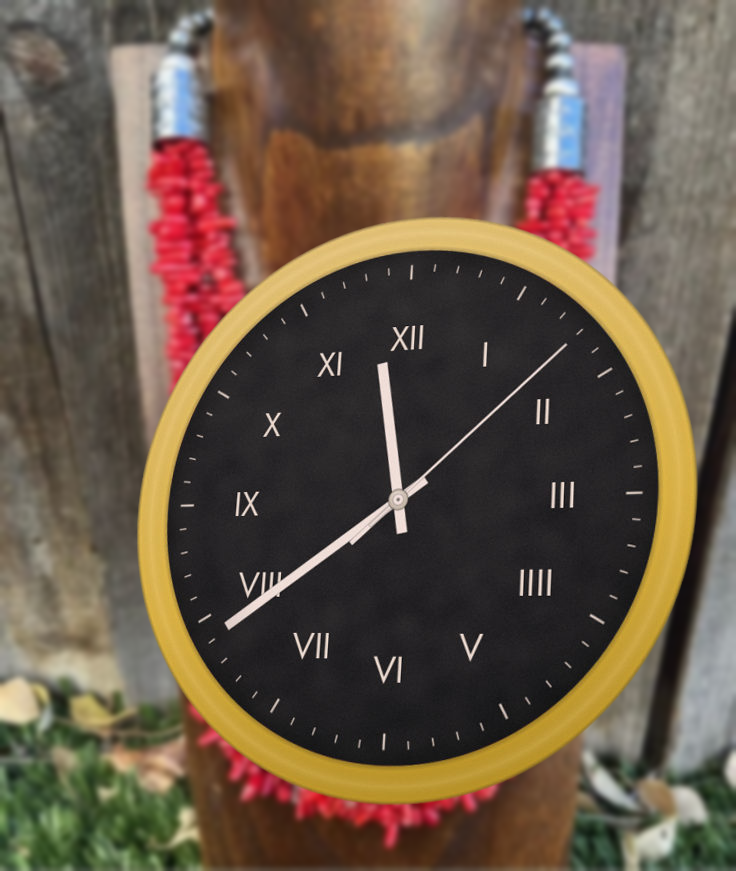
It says 11.39.08
